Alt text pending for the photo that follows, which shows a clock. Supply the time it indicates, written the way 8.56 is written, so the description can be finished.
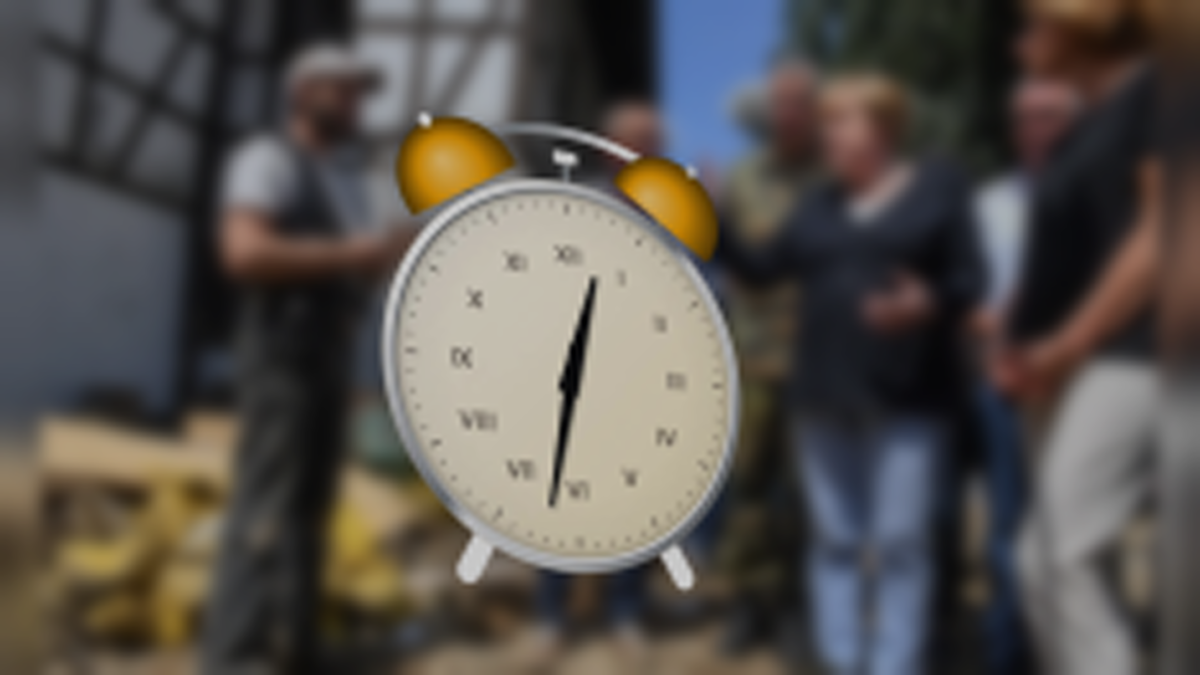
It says 12.32
